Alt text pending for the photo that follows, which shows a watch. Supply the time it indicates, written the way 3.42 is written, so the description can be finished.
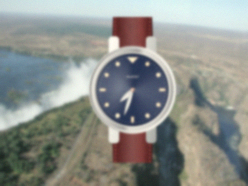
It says 7.33
